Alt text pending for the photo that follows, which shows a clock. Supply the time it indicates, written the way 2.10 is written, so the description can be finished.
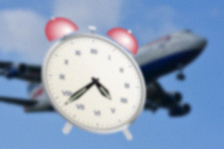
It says 4.38
